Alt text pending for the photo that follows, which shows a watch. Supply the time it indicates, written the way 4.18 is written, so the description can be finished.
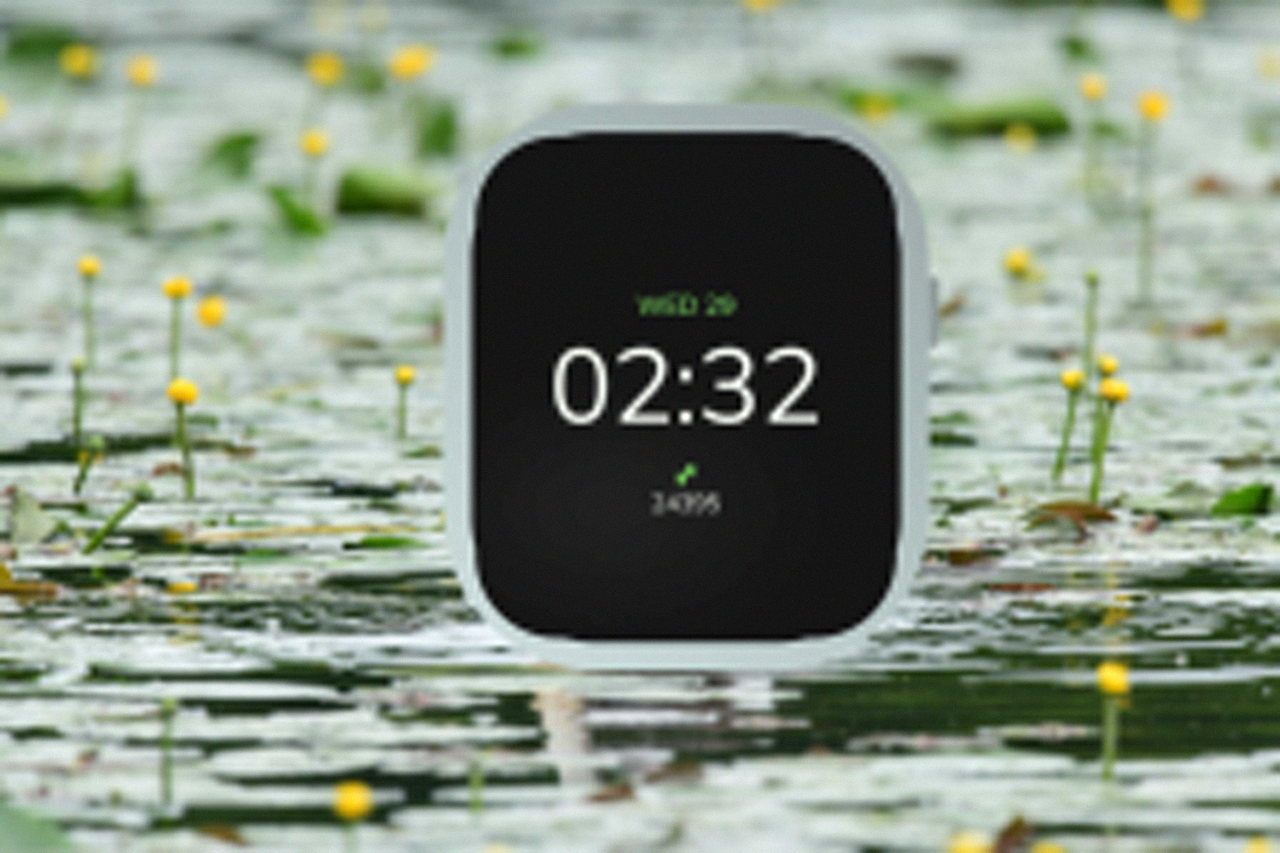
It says 2.32
